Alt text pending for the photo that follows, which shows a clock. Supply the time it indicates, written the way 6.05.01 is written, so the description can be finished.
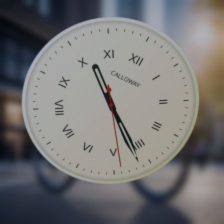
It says 10.21.24
